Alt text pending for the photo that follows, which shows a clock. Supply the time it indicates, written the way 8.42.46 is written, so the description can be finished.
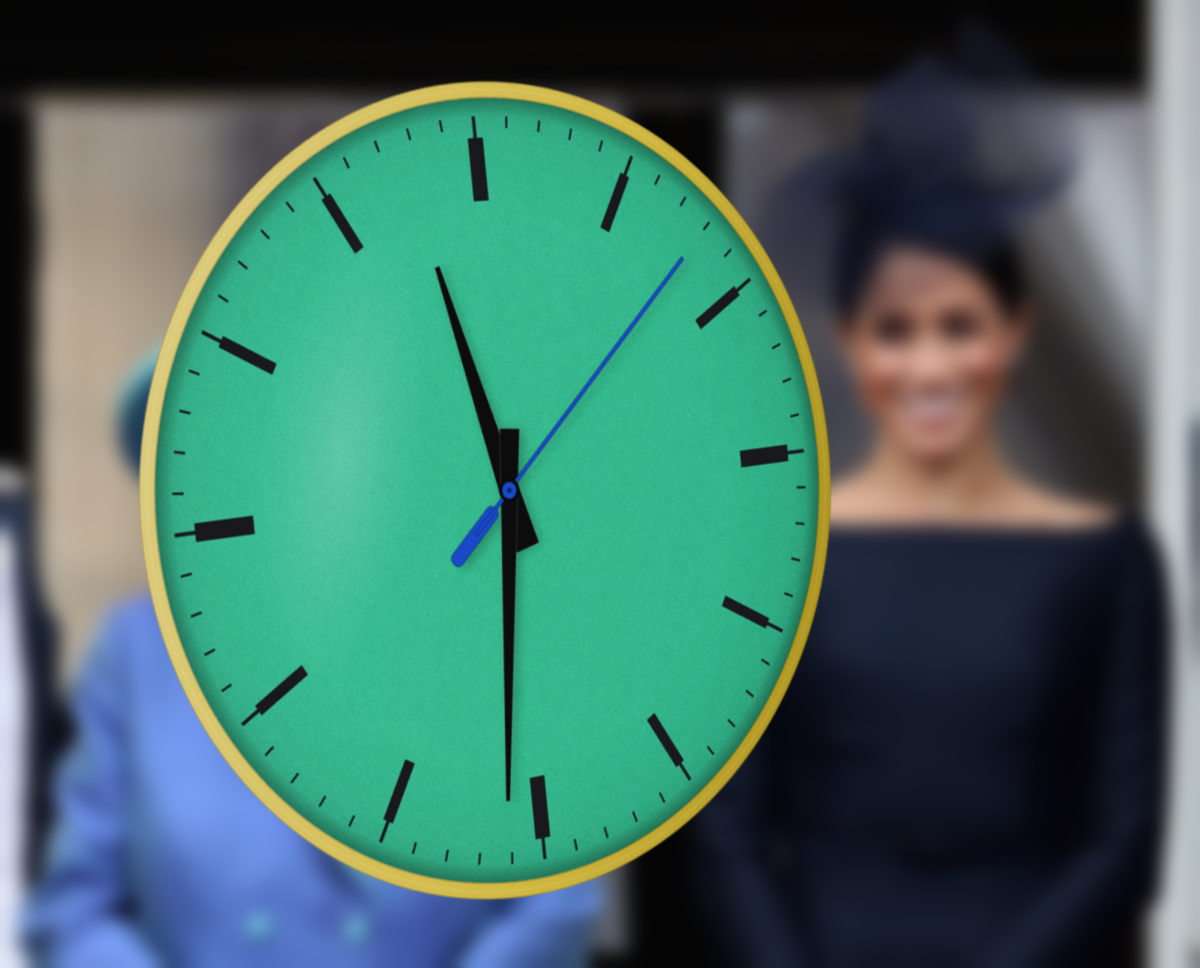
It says 11.31.08
